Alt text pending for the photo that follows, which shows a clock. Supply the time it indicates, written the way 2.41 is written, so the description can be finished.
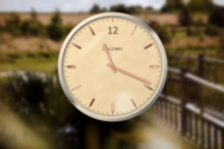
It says 11.19
